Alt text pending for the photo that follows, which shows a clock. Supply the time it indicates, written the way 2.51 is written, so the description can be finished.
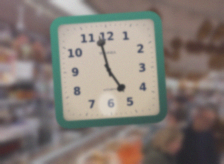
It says 4.58
